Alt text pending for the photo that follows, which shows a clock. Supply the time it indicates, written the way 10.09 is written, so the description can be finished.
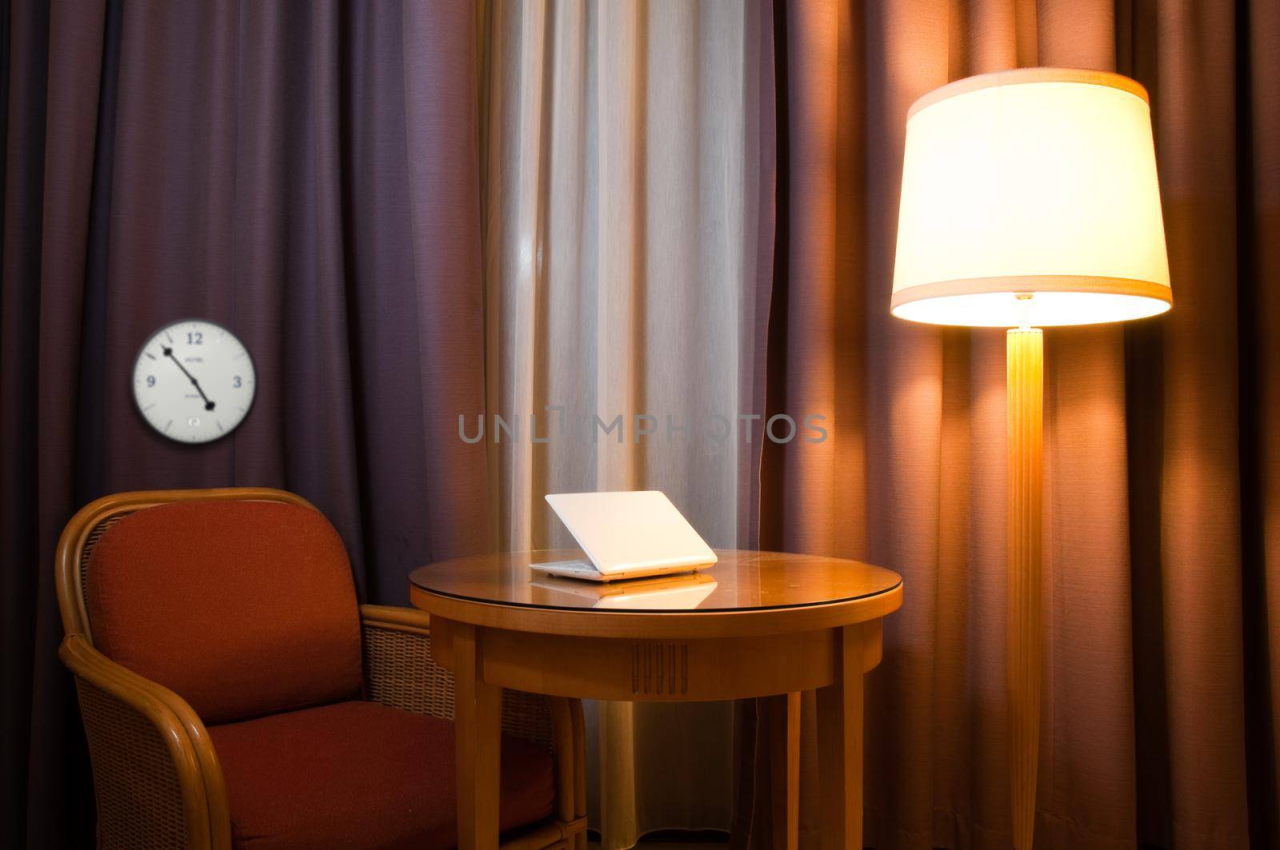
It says 4.53
